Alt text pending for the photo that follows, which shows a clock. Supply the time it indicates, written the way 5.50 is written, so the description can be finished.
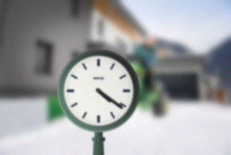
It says 4.21
